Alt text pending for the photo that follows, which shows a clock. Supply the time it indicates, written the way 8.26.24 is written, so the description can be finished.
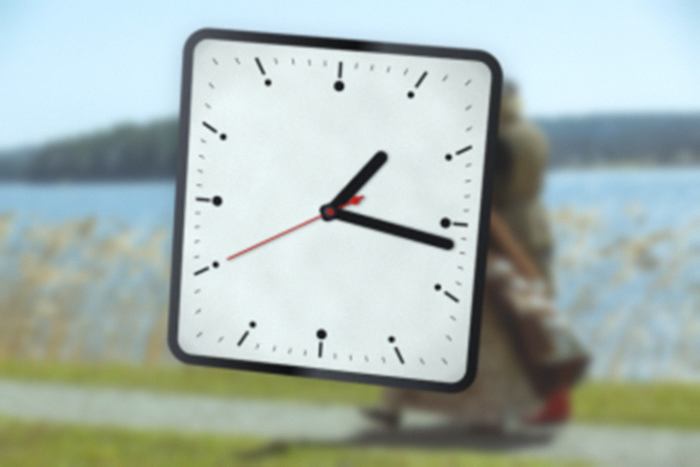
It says 1.16.40
